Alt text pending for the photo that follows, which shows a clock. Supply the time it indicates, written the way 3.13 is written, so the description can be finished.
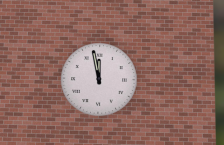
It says 11.58
